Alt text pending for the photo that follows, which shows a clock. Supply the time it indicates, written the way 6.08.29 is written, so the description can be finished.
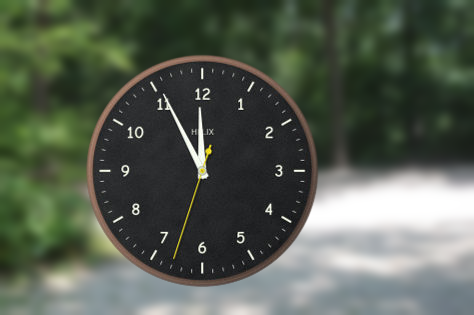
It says 11.55.33
